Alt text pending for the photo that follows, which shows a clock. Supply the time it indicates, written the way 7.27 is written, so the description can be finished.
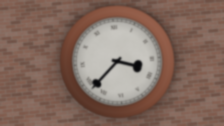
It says 3.38
